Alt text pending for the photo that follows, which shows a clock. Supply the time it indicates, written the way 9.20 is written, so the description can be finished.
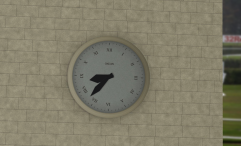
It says 8.37
